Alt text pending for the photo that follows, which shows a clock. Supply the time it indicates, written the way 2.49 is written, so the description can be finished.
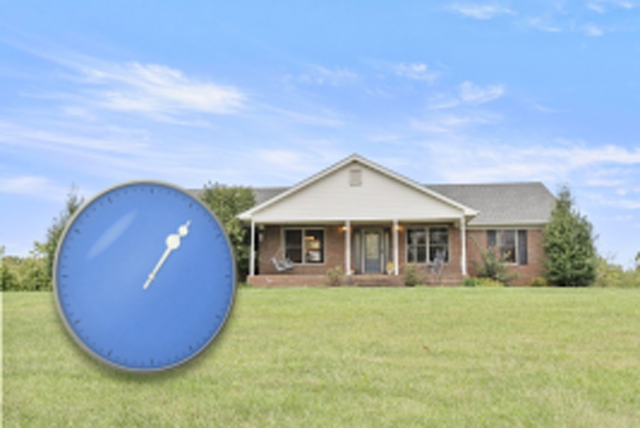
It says 1.06
